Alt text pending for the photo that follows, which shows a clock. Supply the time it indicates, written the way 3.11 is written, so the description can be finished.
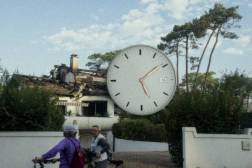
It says 5.09
